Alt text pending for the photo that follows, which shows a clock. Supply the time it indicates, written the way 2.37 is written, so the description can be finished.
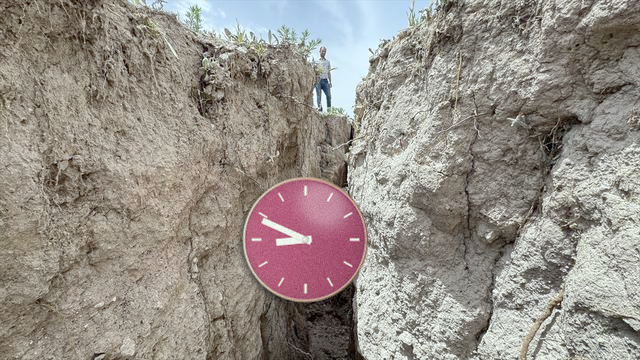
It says 8.49
